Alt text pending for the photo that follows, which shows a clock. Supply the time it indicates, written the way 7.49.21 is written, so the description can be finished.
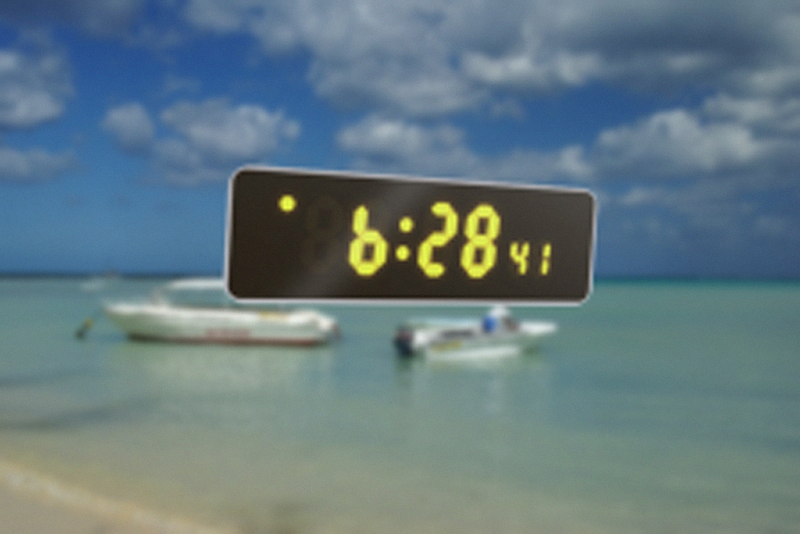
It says 6.28.41
